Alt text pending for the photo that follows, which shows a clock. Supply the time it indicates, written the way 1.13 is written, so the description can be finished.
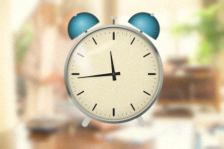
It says 11.44
